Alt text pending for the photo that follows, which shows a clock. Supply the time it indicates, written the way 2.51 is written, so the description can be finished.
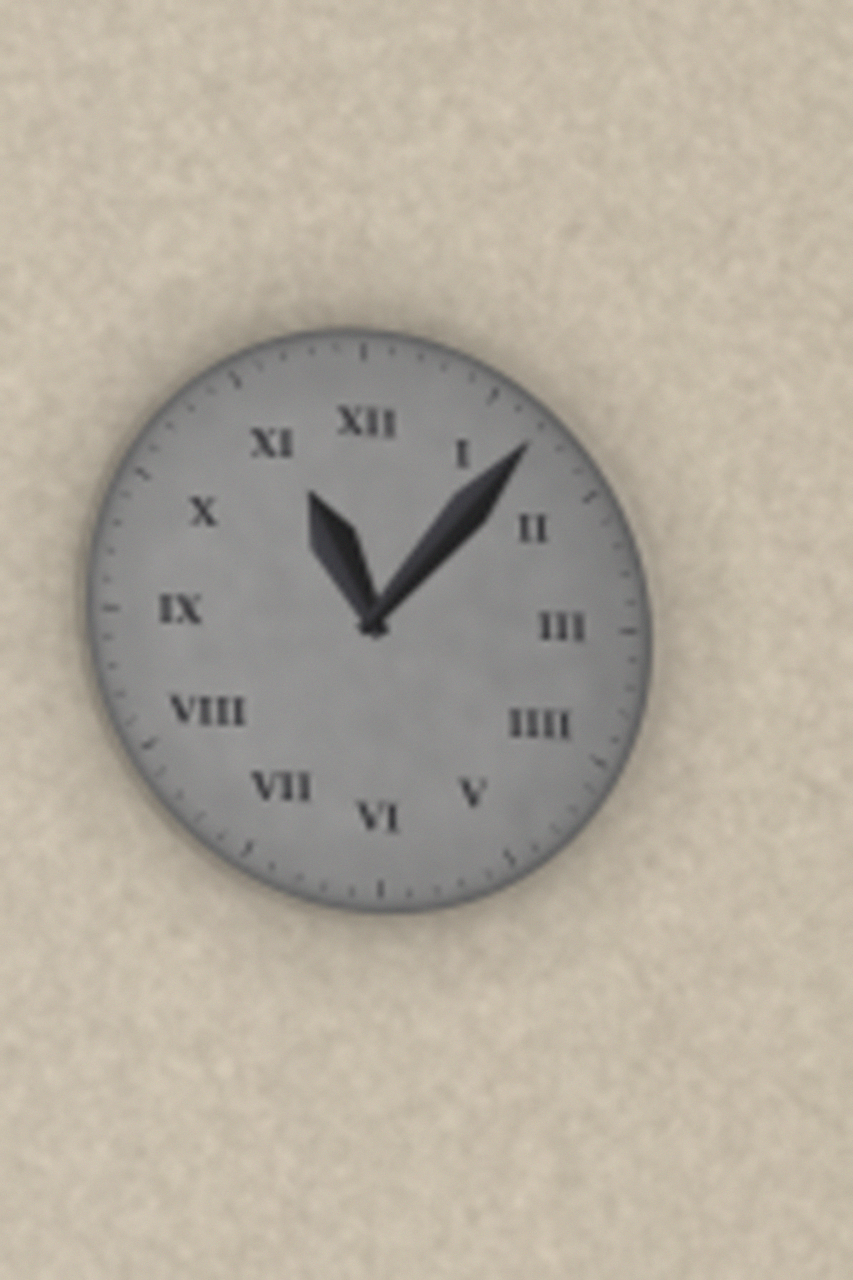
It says 11.07
